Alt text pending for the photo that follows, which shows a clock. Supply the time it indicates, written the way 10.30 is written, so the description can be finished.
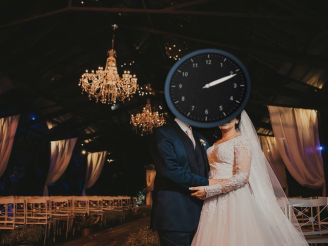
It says 2.11
